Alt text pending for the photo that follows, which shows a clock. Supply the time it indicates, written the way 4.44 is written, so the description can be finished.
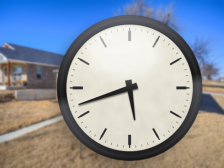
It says 5.42
